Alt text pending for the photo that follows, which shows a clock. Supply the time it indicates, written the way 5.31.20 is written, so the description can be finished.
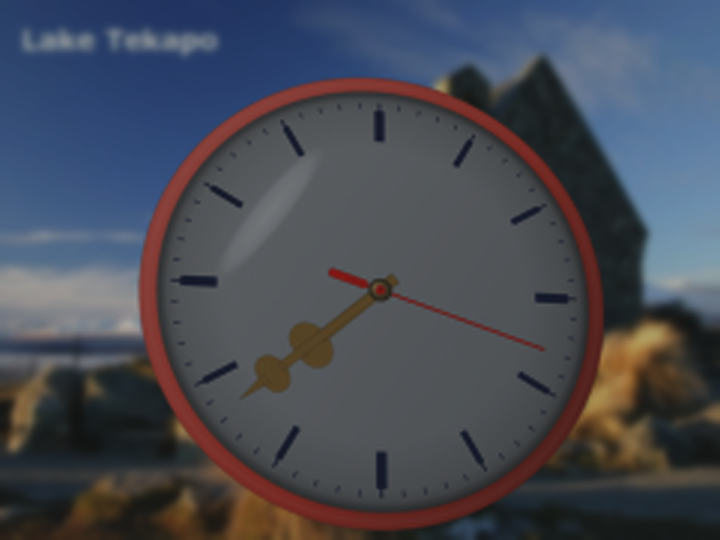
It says 7.38.18
